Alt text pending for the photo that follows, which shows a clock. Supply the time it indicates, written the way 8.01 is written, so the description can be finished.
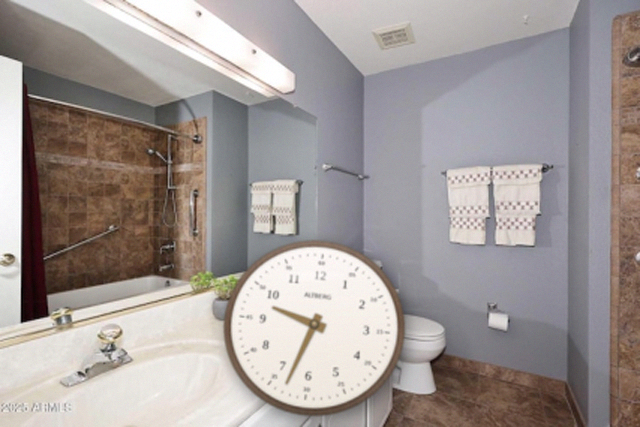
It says 9.33
